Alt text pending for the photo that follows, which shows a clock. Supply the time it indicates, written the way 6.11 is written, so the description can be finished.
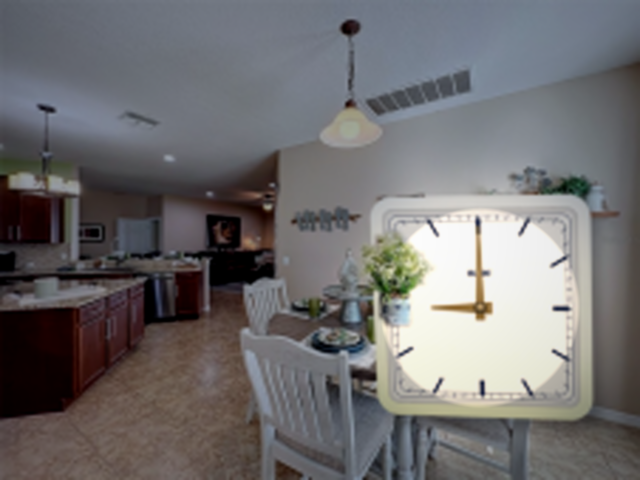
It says 9.00
